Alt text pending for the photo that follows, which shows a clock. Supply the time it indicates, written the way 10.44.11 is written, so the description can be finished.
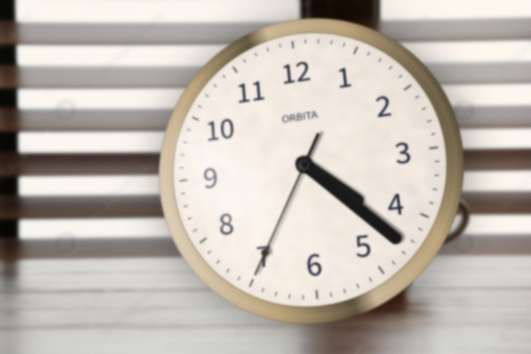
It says 4.22.35
